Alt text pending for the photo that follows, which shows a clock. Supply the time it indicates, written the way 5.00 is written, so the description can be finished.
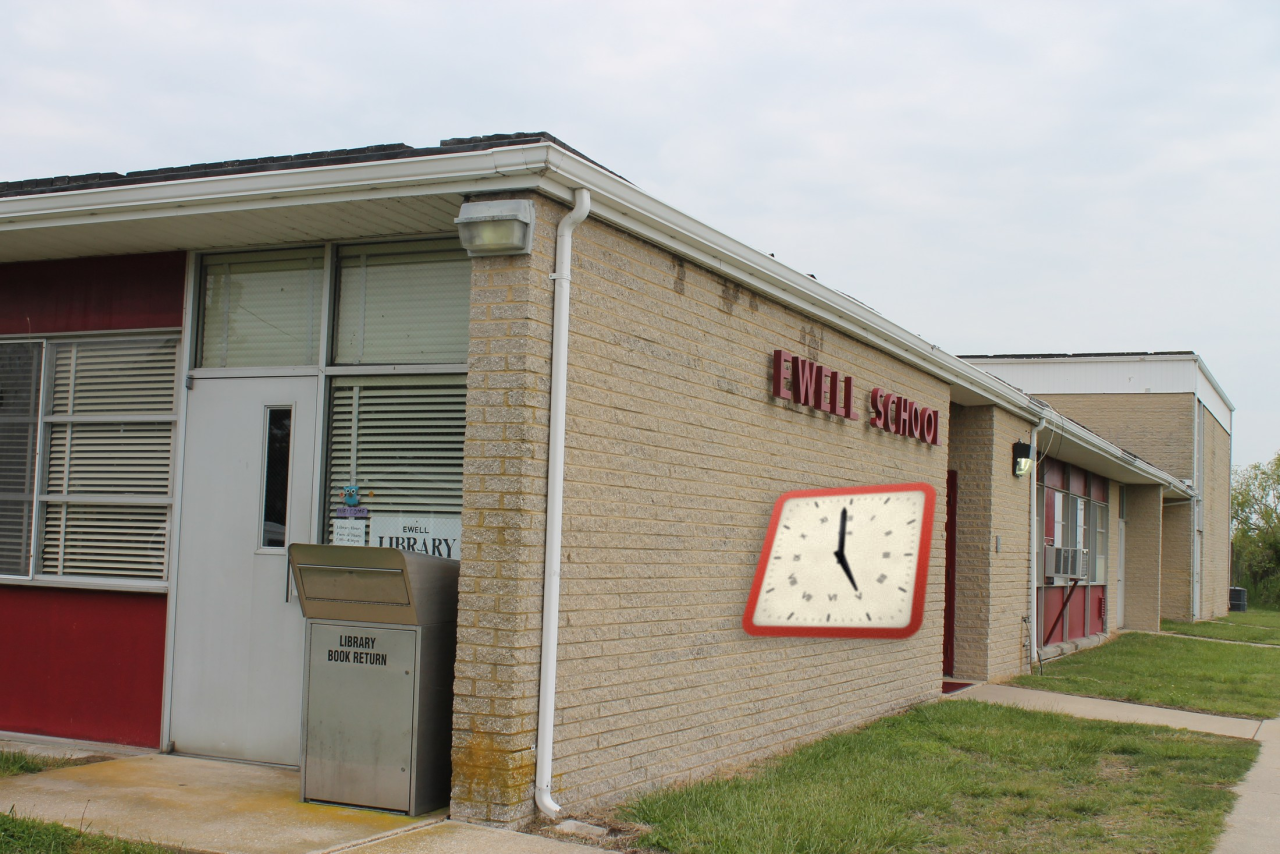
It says 4.59
